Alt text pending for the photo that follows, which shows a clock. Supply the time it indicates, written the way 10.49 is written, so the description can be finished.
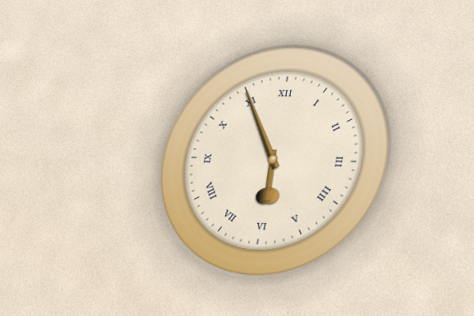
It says 5.55
